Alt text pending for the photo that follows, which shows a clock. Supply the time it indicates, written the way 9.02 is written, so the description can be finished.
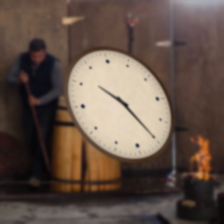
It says 10.25
